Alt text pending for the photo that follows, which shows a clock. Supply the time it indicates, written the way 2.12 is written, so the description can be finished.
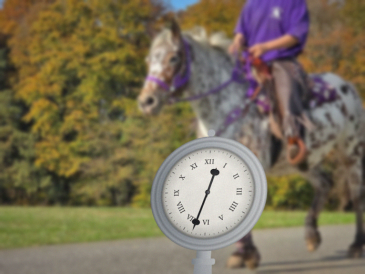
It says 12.33
